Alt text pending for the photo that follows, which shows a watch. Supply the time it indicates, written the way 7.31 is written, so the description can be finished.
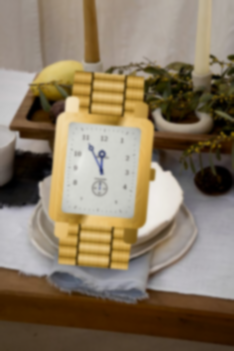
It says 11.55
